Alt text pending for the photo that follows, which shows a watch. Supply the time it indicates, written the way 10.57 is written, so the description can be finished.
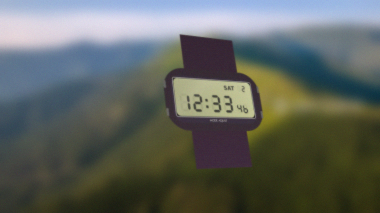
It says 12.33
